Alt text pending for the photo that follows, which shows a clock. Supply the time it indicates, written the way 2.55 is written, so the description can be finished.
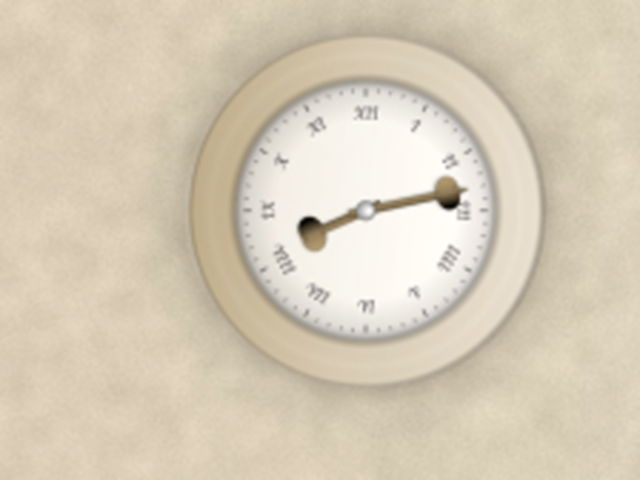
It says 8.13
